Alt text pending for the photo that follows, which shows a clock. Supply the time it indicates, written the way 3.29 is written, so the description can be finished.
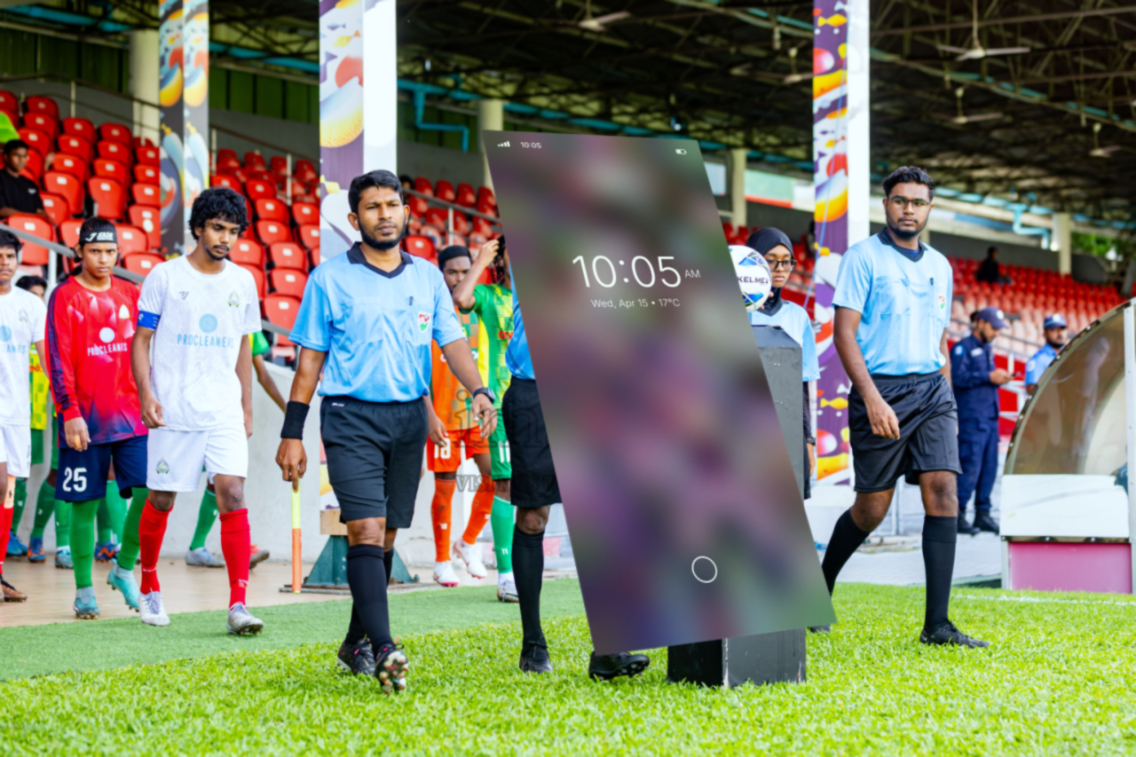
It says 10.05
